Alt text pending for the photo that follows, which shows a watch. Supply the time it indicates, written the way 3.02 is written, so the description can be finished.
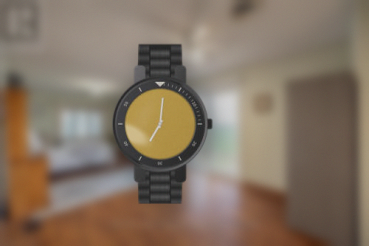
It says 7.01
